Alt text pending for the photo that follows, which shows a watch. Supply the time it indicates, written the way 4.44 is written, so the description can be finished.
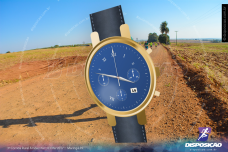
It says 3.48
